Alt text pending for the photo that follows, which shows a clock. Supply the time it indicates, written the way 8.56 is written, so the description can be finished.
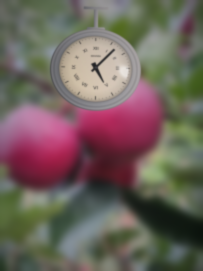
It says 5.07
